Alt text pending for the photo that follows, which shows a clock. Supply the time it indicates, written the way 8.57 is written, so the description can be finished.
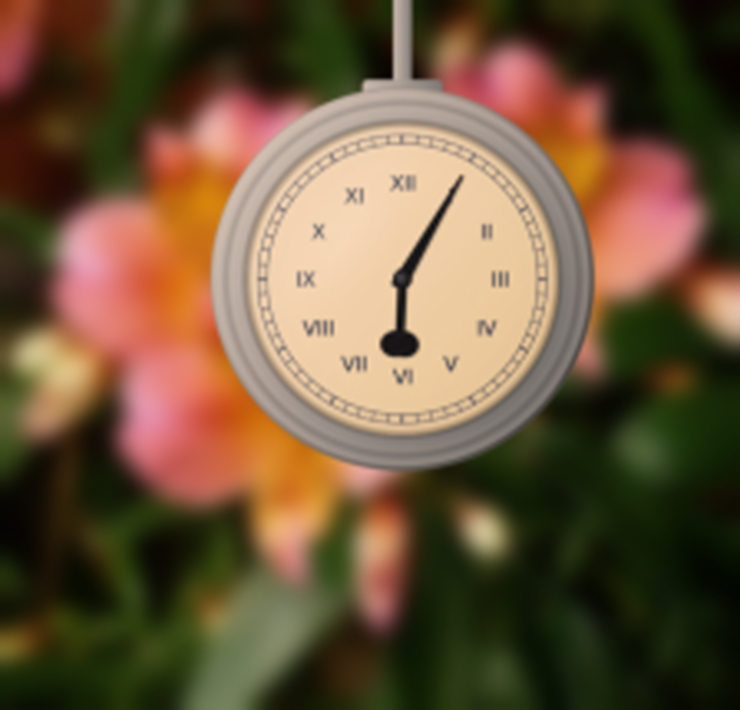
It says 6.05
